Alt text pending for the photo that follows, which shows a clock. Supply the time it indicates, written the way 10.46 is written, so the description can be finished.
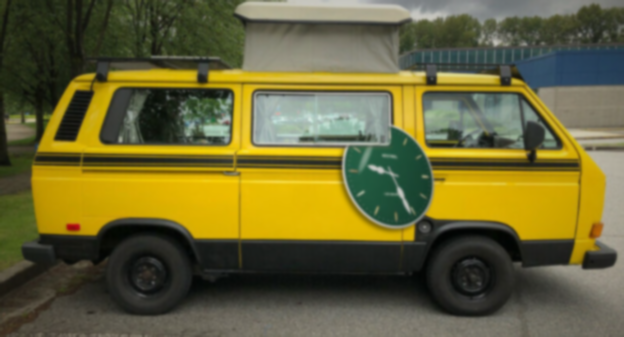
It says 9.26
